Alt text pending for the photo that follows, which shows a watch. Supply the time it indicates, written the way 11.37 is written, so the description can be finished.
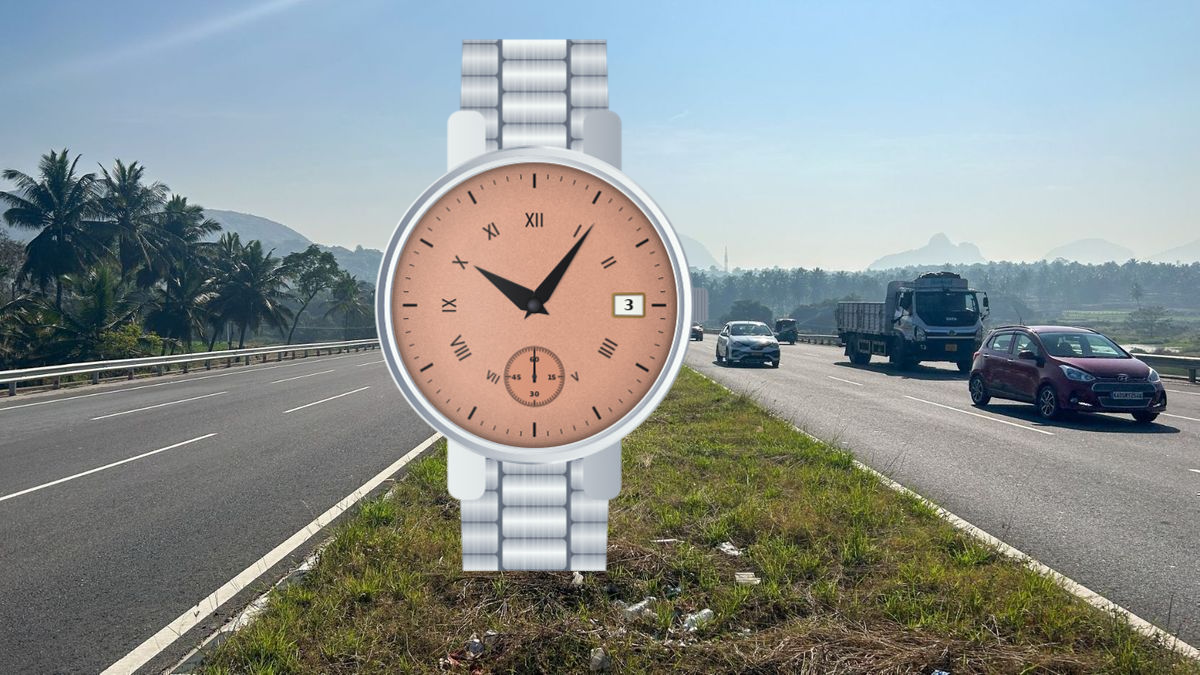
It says 10.06
